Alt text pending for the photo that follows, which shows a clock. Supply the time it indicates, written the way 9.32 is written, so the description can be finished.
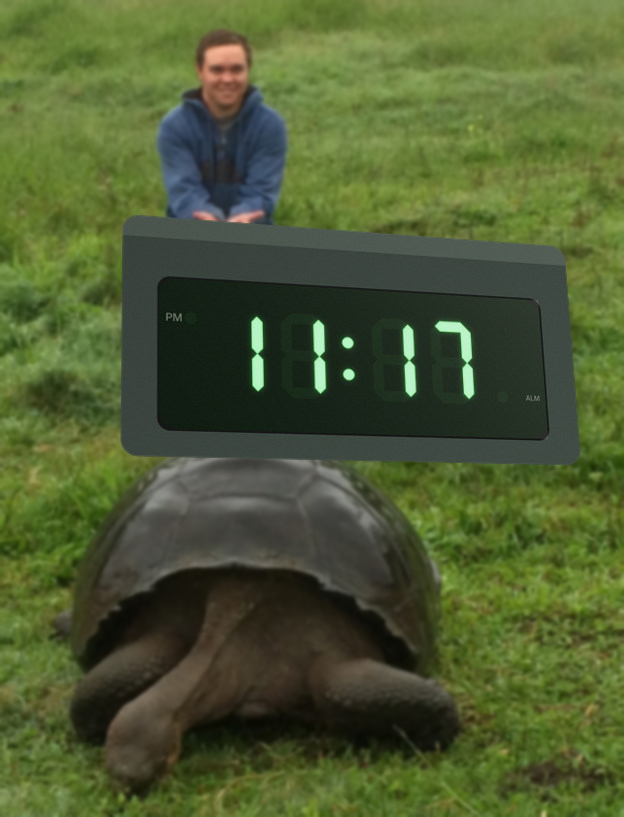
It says 11.17
